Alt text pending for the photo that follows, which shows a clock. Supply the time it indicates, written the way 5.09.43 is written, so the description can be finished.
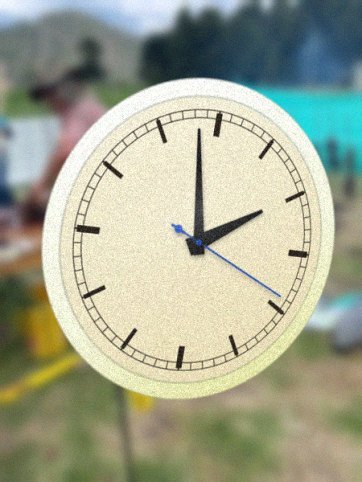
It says 1.58.19
